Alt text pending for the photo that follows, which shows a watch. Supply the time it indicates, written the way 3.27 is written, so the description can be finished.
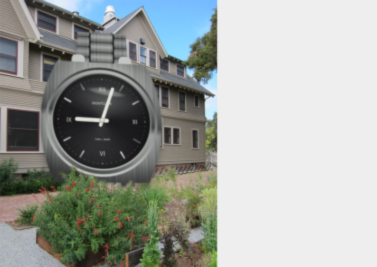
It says 9.03
